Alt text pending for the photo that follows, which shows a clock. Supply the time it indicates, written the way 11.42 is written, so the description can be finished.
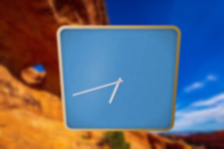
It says 6.42
